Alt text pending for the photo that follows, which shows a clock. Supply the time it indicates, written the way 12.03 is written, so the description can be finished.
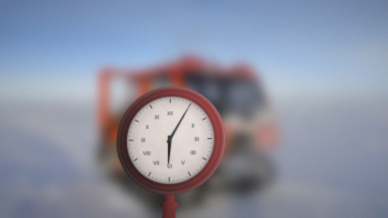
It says 6.05
